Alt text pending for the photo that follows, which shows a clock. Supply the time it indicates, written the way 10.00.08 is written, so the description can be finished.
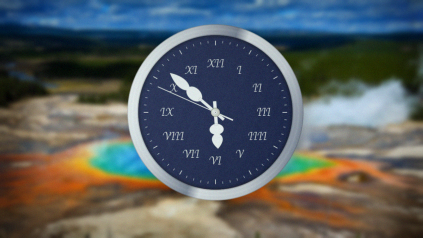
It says 5.51.49
